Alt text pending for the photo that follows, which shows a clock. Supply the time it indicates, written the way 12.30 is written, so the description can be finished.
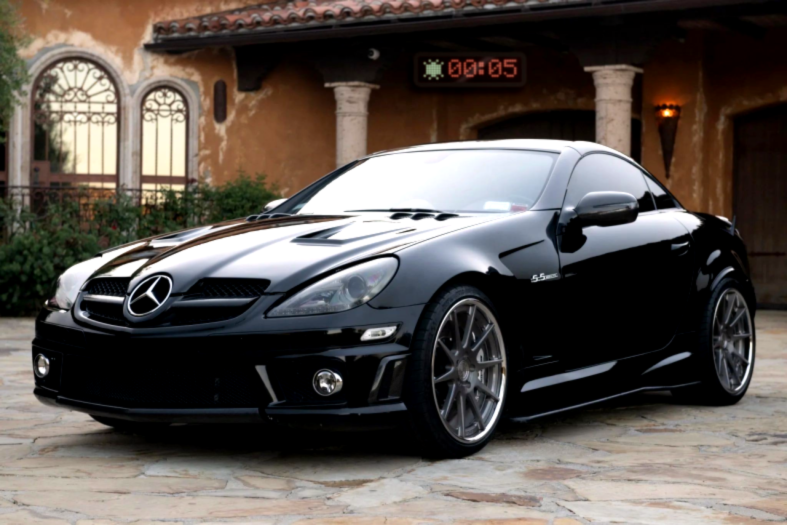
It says 0.05
